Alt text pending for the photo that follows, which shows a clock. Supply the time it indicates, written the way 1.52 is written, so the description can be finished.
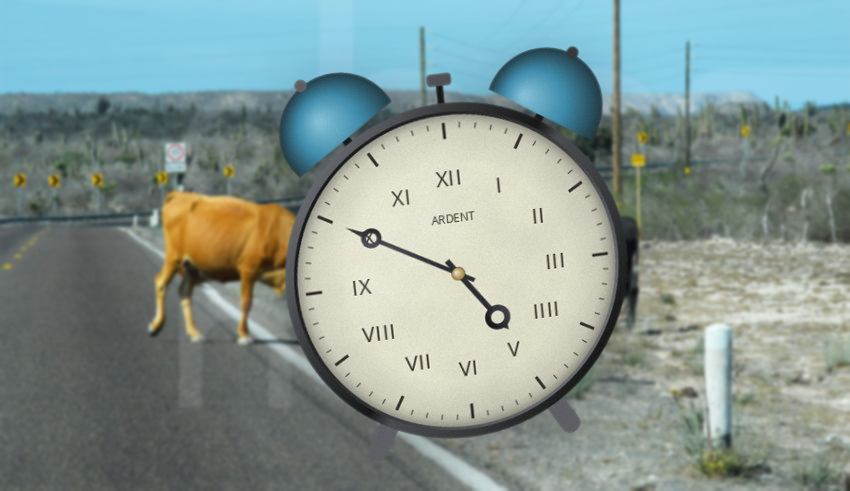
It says 4.50
